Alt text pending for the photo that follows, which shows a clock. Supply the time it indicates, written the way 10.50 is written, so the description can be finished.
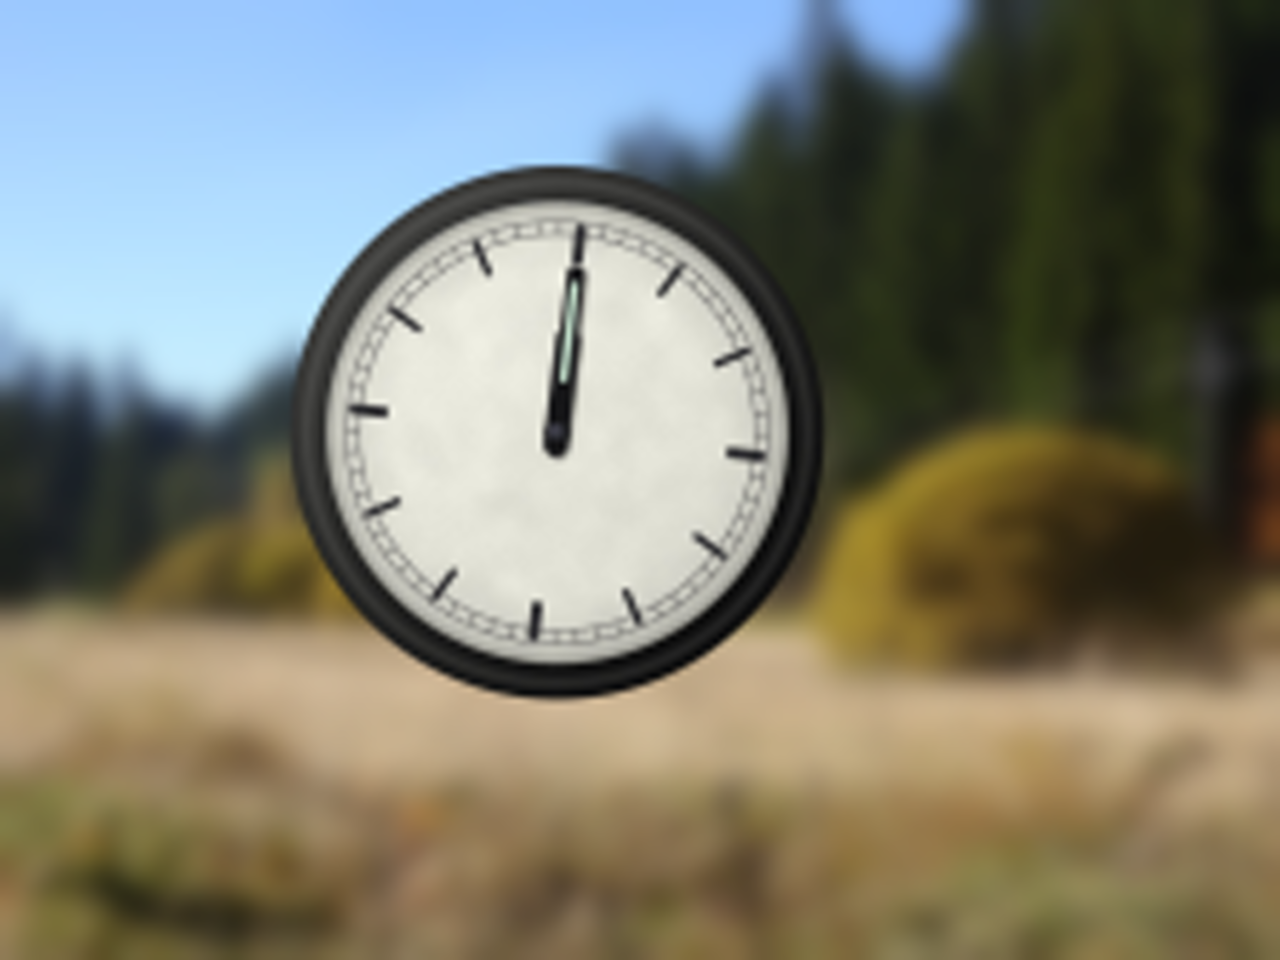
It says 12.00
